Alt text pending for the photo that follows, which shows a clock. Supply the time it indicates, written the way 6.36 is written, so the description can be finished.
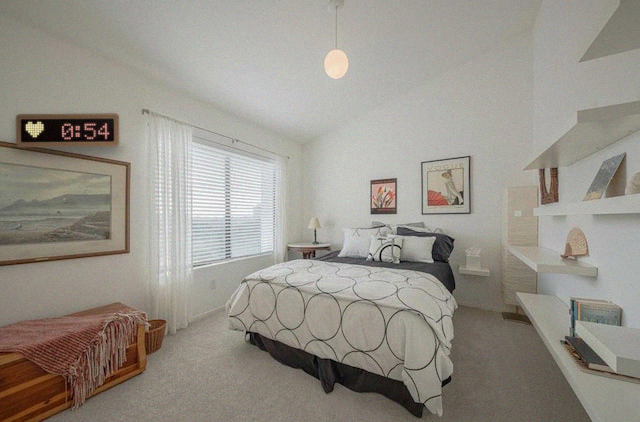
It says 0.54
